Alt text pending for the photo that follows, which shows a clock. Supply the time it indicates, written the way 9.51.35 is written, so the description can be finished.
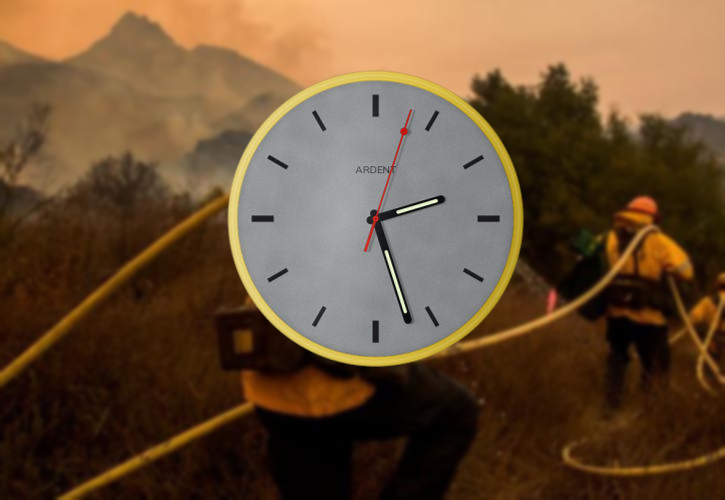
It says 2.27.03
